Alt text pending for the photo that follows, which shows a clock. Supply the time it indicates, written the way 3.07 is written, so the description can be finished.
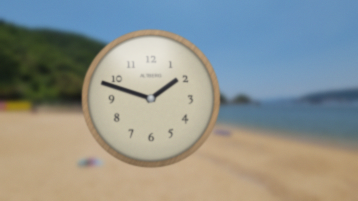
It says 1.48
